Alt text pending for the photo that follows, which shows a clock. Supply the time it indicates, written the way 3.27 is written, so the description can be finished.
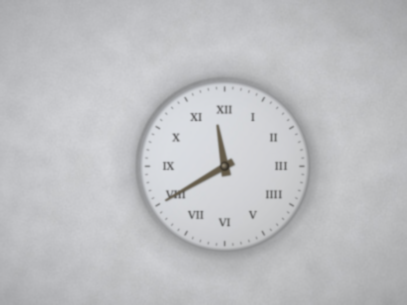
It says 11.40
